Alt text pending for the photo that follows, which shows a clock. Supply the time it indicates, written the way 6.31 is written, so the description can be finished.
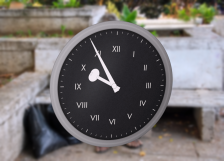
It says 9.55
